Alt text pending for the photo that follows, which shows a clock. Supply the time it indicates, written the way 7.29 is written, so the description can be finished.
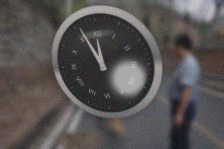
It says 11.56
